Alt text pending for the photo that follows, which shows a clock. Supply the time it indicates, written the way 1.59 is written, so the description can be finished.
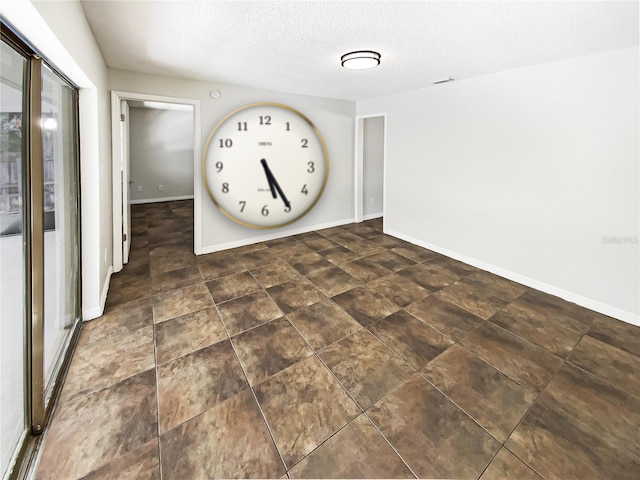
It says 5.25
